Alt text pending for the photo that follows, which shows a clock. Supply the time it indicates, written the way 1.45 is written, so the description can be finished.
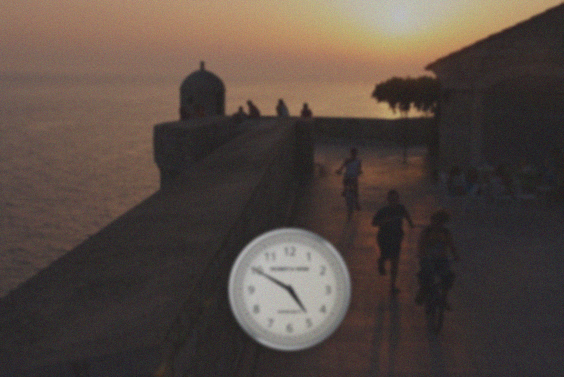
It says 4.50
